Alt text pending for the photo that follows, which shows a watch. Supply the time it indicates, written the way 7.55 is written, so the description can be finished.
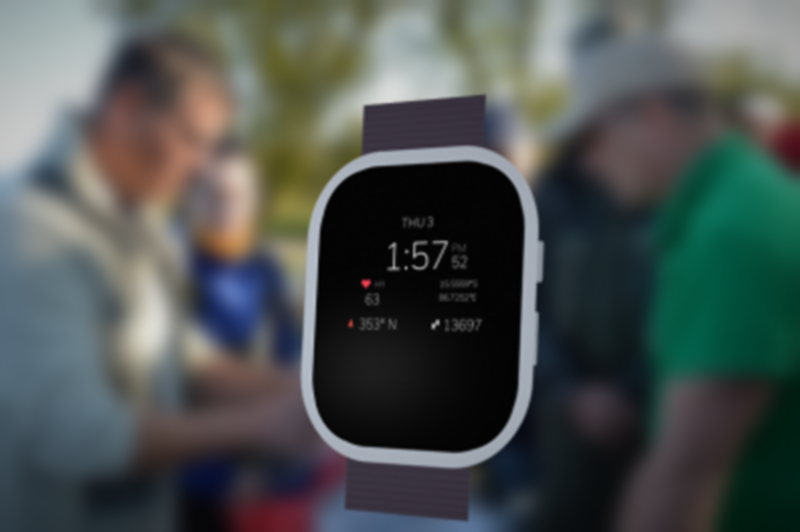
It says 1.57
